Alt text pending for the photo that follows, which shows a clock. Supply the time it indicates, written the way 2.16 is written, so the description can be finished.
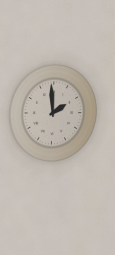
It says 1.59
